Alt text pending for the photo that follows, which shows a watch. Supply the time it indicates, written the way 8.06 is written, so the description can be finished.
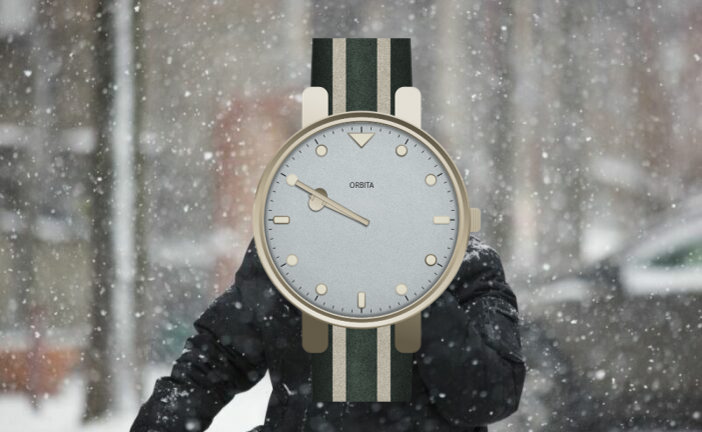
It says 9.50
